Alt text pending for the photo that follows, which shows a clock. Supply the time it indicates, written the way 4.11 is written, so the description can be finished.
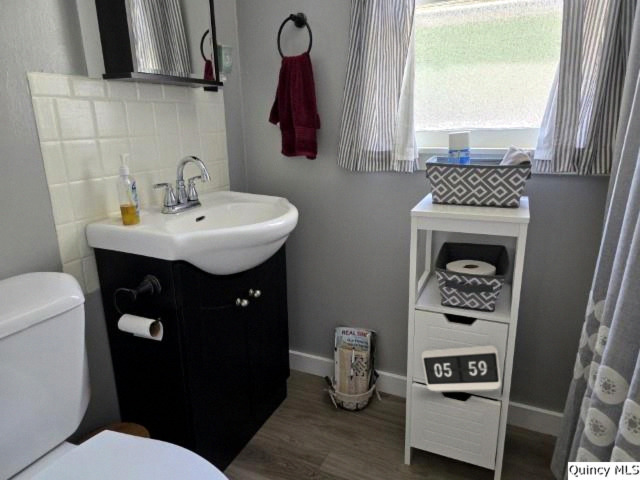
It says 5.59
